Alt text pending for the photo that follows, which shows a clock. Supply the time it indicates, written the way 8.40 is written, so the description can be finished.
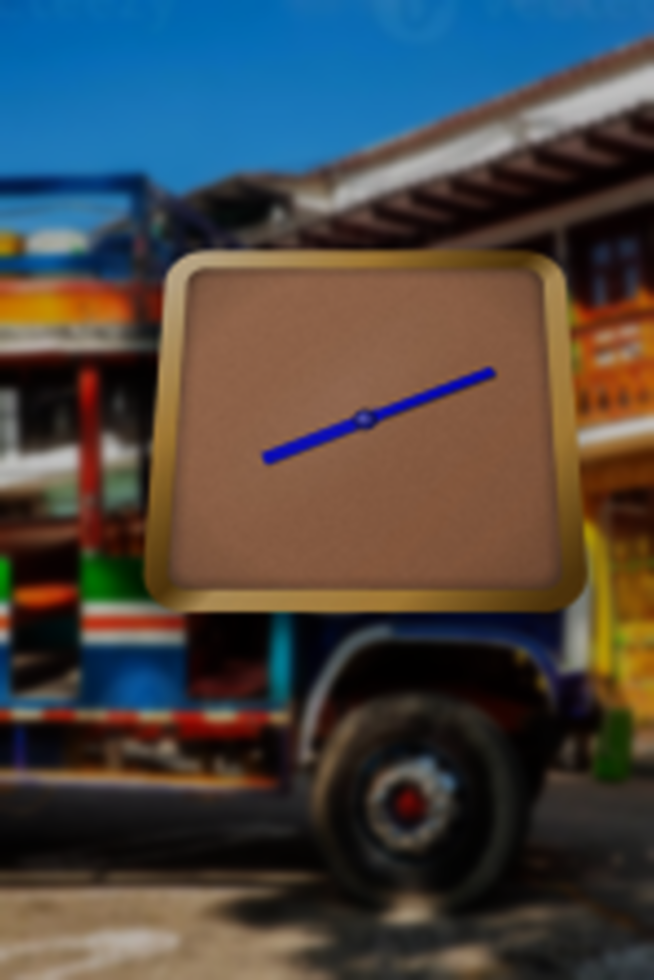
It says 8.11
